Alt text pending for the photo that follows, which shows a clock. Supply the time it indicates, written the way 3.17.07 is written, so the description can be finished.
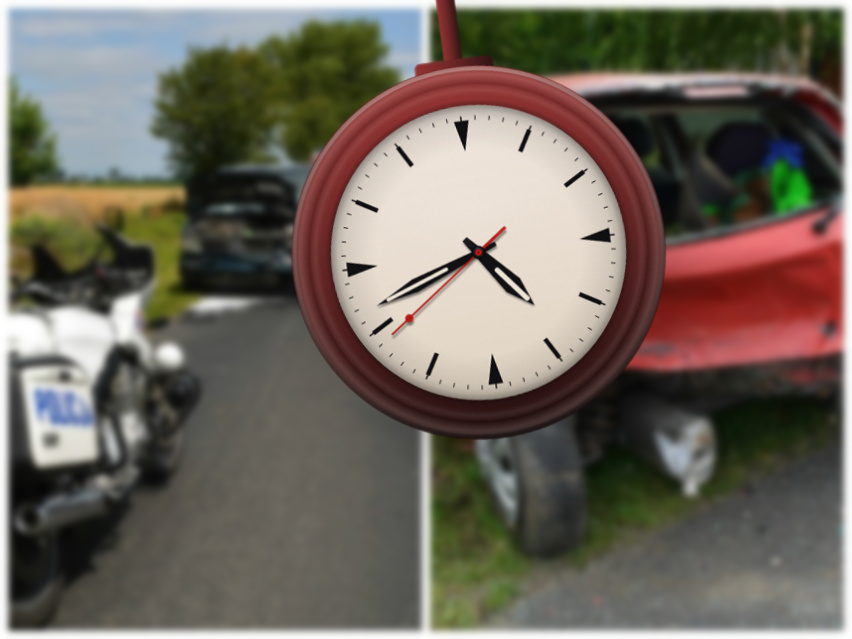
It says 4.41.39
